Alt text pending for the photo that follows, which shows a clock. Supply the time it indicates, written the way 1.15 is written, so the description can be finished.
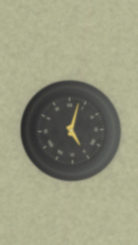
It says 5.03
